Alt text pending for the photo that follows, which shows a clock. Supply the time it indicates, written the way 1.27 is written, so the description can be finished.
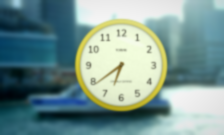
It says 6.39
